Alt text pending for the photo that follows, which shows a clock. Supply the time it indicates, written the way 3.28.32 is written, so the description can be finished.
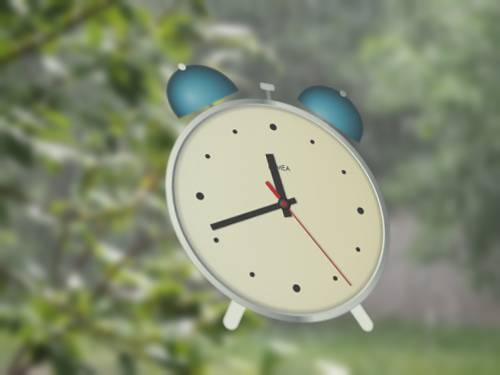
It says 11.41.24
